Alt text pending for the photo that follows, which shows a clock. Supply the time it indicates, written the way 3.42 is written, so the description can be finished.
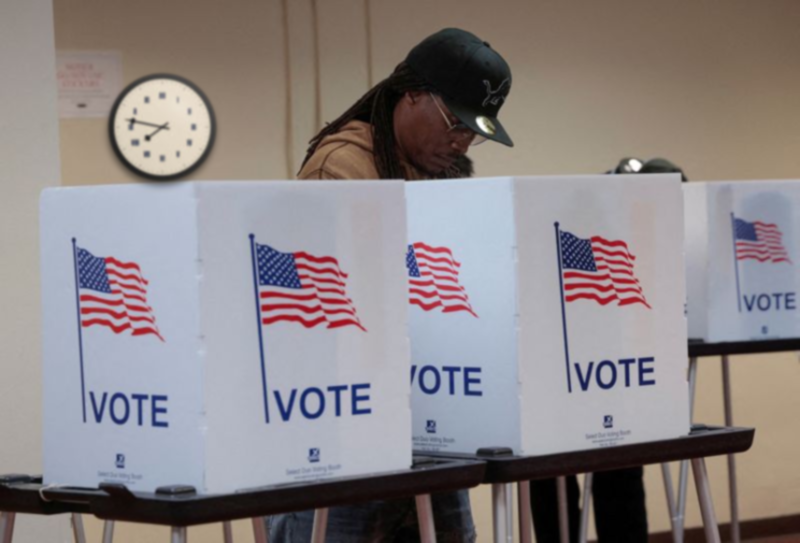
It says 7.47
